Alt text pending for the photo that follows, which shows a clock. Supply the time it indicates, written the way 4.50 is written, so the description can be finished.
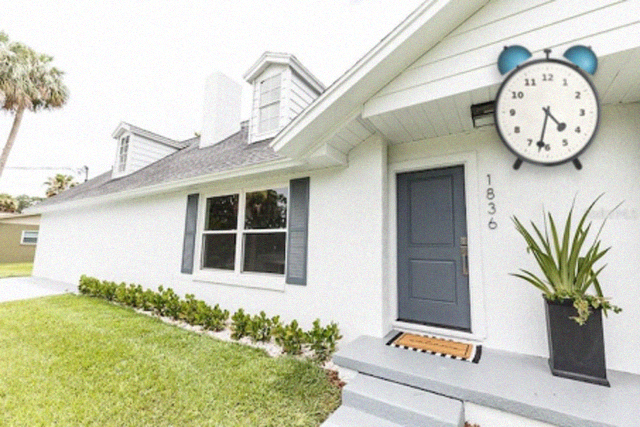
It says 4.32
